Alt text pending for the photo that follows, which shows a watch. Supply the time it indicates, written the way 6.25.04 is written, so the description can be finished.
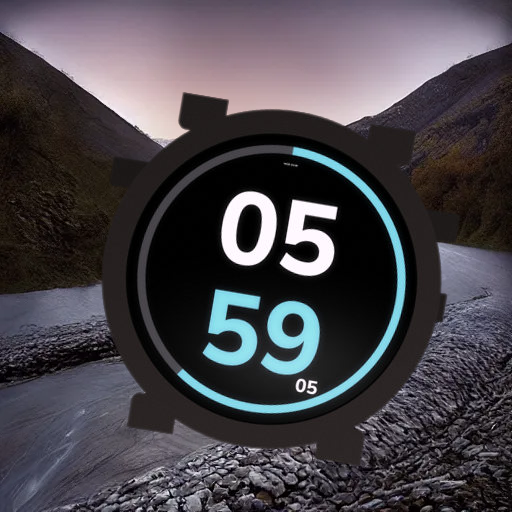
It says 5.59.05
